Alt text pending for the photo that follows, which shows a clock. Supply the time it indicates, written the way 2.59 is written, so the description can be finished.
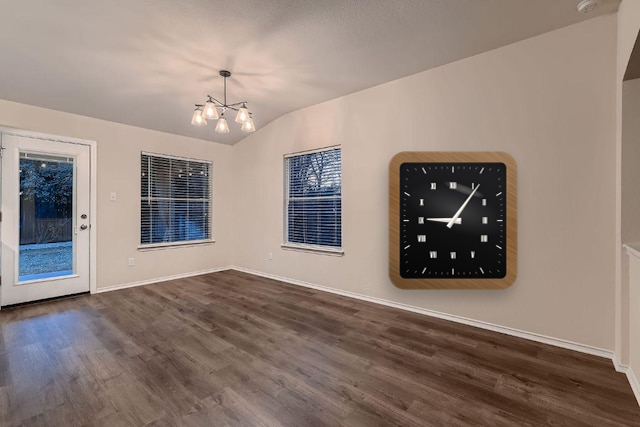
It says 9.06
